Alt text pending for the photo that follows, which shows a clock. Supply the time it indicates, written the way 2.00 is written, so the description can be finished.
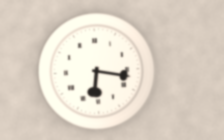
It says 6.17
